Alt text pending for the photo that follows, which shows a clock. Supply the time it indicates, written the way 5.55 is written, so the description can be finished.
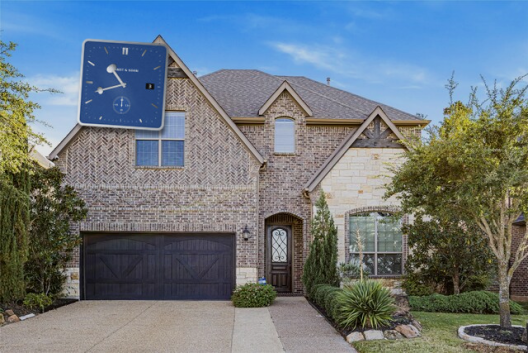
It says 10.42
